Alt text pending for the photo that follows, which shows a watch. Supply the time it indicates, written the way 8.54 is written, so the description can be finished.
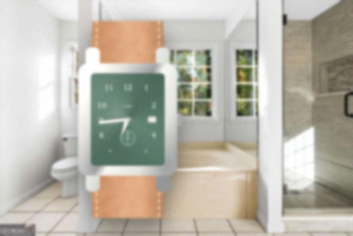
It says 6.44
